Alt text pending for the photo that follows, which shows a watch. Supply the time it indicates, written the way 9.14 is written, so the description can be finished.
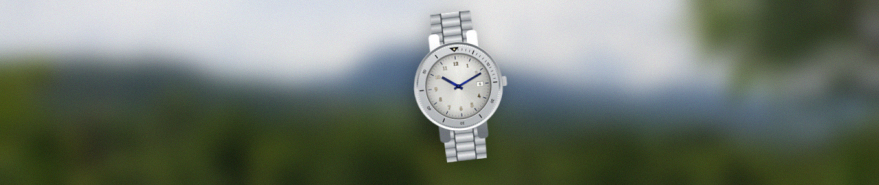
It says 10.11
